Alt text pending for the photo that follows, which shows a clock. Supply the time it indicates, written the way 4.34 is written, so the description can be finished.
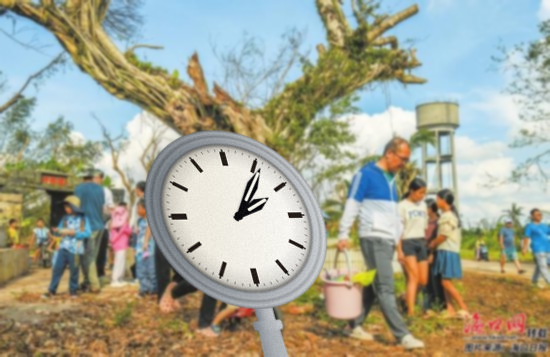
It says 2.06
